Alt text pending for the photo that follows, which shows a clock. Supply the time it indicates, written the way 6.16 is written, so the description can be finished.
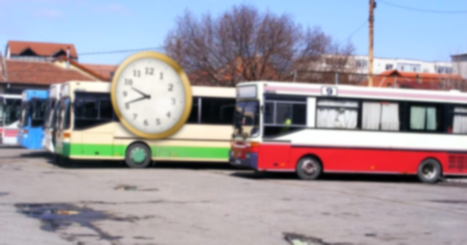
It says 9.41
